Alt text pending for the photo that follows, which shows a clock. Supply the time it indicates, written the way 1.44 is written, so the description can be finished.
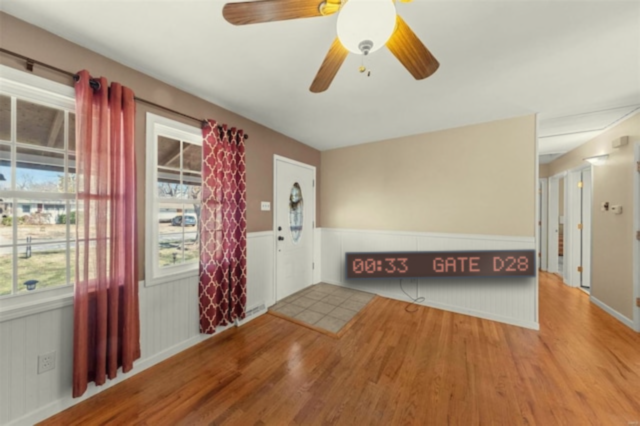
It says 0.33
